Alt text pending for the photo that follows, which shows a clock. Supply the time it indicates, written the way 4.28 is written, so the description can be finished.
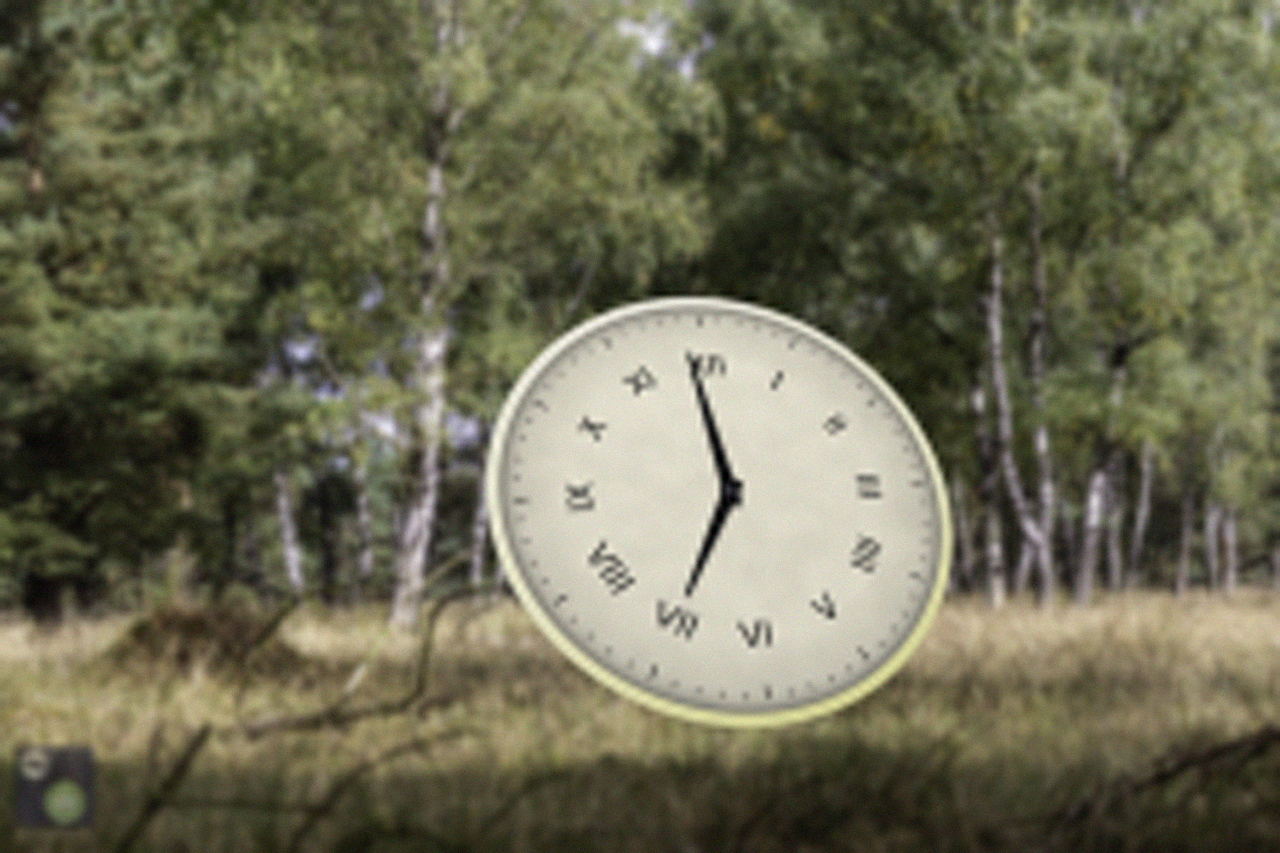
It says 6.59
